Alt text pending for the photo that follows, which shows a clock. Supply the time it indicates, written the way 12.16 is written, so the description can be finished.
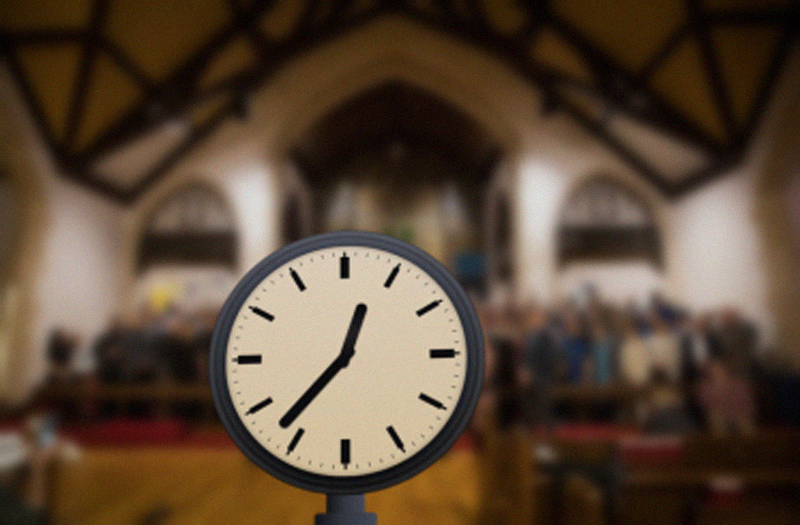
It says 12.37
